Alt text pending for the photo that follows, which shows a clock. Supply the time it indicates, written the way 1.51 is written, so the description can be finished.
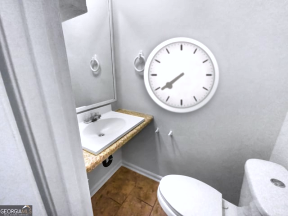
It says 7.39
